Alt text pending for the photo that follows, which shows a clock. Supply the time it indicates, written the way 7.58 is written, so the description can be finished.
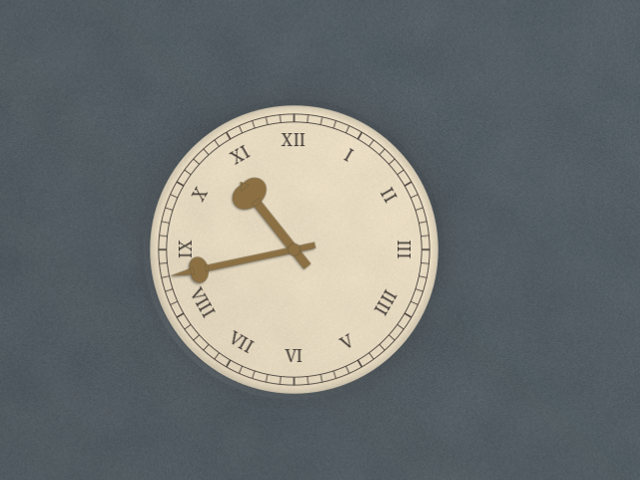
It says 10.43
